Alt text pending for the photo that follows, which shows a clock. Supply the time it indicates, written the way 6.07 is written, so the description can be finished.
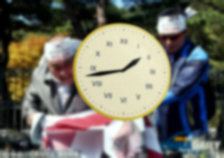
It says 1.43
